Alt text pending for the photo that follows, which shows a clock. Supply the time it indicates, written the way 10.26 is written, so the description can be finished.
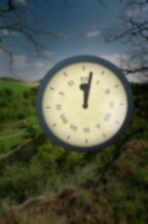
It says 12.02
